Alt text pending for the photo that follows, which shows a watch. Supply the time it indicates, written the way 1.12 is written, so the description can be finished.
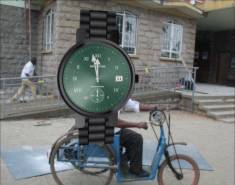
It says 11.58
